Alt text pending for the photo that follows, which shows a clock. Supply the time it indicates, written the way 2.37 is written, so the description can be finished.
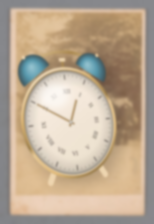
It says 12.50
